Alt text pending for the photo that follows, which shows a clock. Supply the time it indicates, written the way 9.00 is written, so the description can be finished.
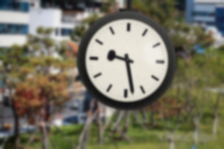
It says 9.28
